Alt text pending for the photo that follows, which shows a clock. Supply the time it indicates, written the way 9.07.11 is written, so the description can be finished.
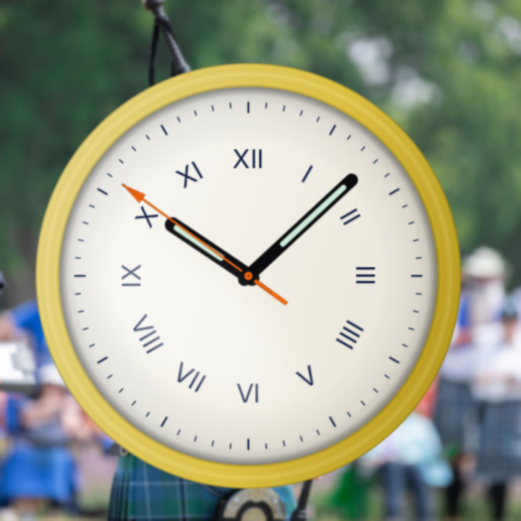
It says 10.07.51
